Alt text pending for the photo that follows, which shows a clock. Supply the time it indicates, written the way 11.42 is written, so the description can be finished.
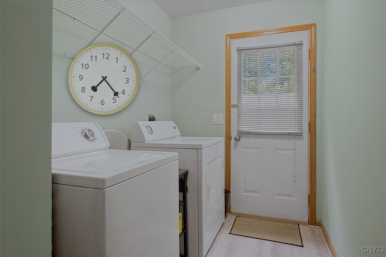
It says 7.23
